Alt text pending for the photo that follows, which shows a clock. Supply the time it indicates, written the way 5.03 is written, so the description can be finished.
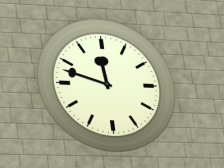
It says 11.48
